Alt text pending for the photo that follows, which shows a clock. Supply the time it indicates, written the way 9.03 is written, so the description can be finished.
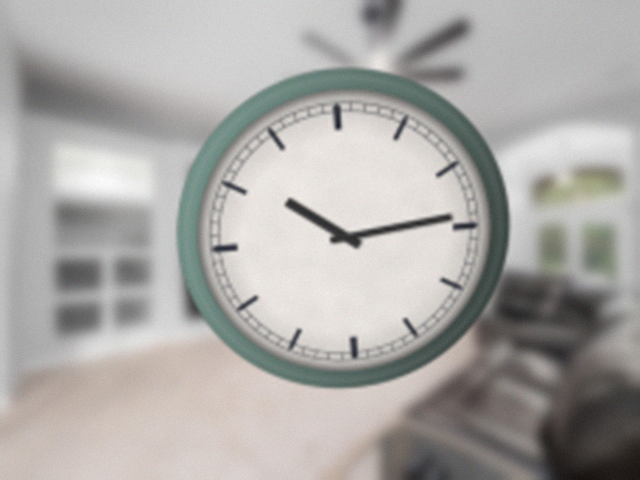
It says 10.14
